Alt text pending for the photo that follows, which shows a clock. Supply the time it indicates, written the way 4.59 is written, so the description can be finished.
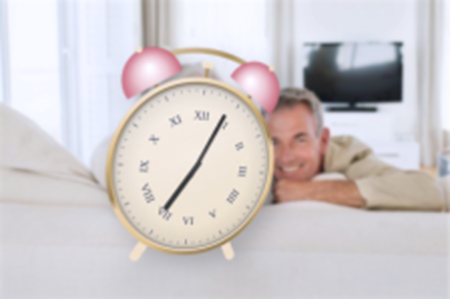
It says 7.04
